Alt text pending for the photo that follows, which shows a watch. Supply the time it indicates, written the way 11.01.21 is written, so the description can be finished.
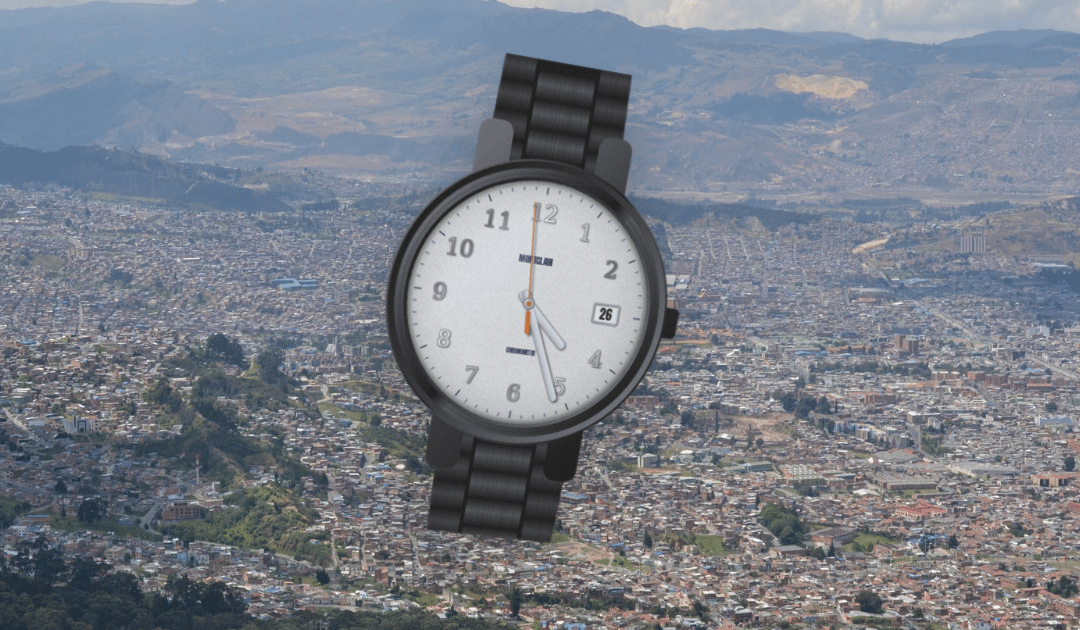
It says 4.25.59
